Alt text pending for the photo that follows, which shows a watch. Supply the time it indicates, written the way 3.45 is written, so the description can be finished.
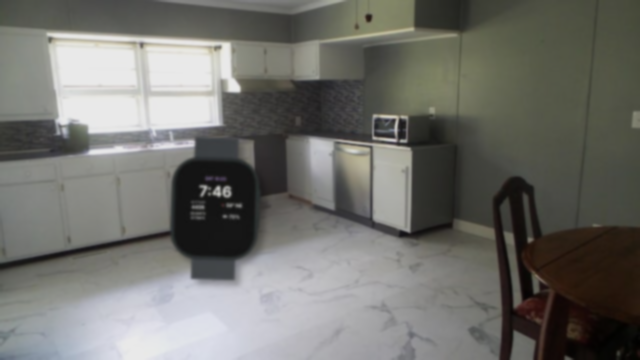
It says 7.46
